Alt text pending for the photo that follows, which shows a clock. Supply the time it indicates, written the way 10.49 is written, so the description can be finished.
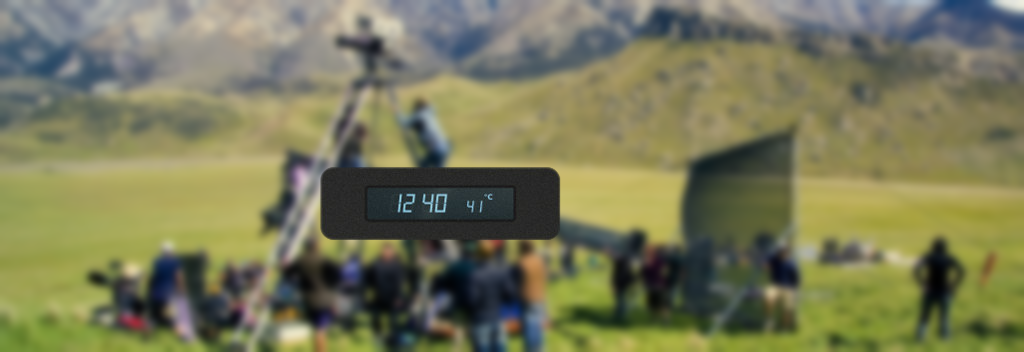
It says 12.40
